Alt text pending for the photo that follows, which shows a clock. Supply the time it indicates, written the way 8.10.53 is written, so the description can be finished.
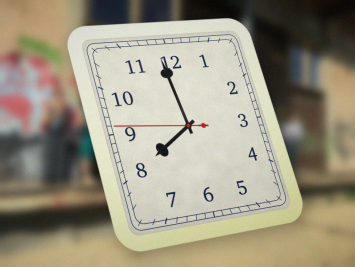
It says 7.58.46
